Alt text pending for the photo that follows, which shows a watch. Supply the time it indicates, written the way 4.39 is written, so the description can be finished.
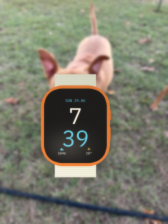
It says 7.39
